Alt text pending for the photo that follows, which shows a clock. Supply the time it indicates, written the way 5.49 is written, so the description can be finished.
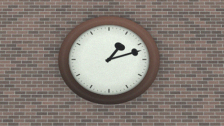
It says 1.12
